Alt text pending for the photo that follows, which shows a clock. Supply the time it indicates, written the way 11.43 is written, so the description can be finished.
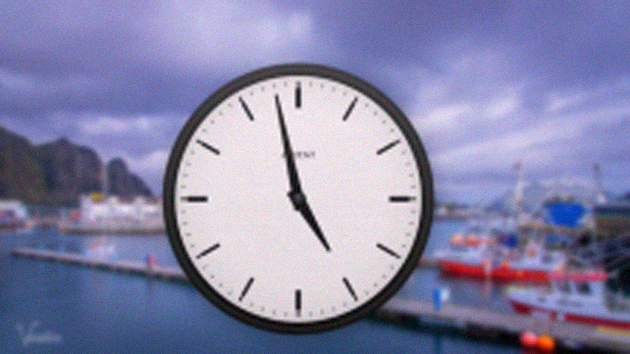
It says 4.58
